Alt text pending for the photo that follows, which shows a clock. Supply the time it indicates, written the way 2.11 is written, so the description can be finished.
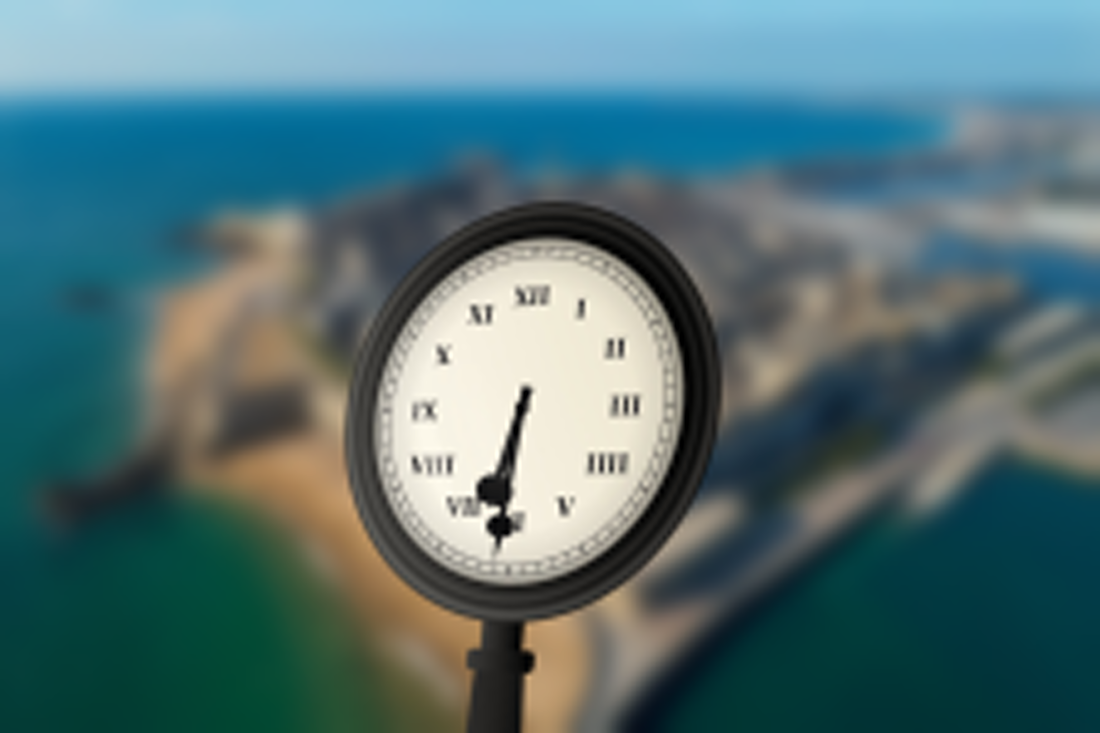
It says 6.31
